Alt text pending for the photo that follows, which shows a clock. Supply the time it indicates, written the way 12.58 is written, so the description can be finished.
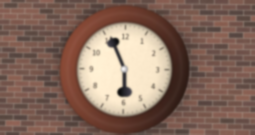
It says 5.56
